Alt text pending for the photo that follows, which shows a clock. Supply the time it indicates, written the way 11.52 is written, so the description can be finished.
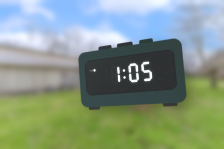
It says 1.05
